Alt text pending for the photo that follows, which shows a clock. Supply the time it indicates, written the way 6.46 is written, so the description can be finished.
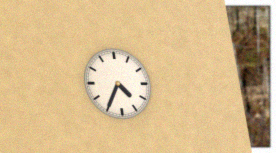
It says 4.35
